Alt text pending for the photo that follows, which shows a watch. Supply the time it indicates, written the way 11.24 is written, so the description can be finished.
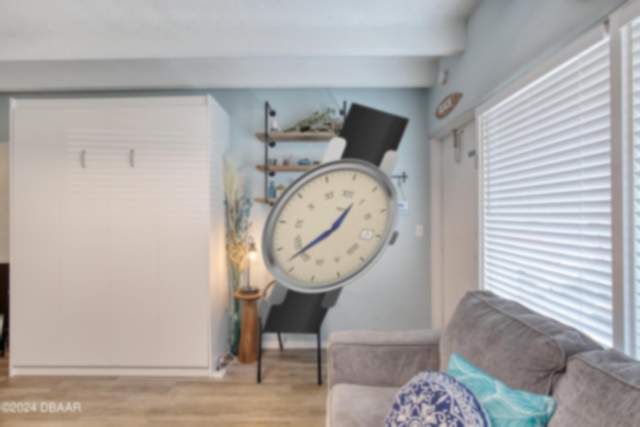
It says 12.37
